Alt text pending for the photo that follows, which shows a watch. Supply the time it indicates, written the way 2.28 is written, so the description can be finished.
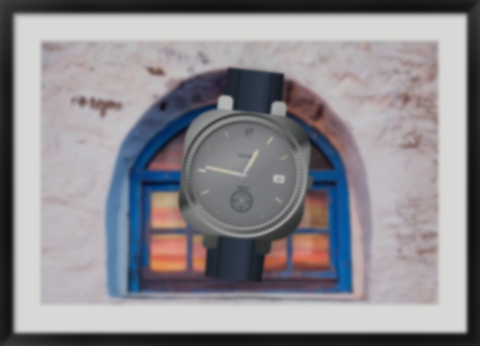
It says 12.46
